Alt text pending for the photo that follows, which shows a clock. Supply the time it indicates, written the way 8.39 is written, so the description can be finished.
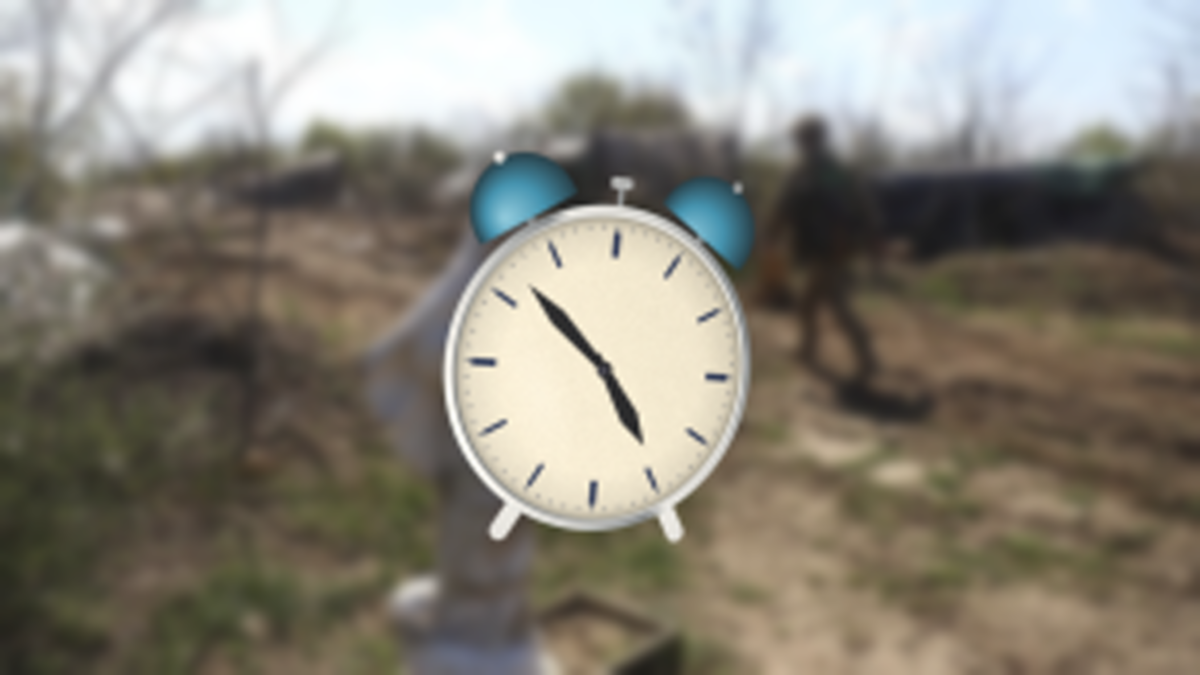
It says 4.52
